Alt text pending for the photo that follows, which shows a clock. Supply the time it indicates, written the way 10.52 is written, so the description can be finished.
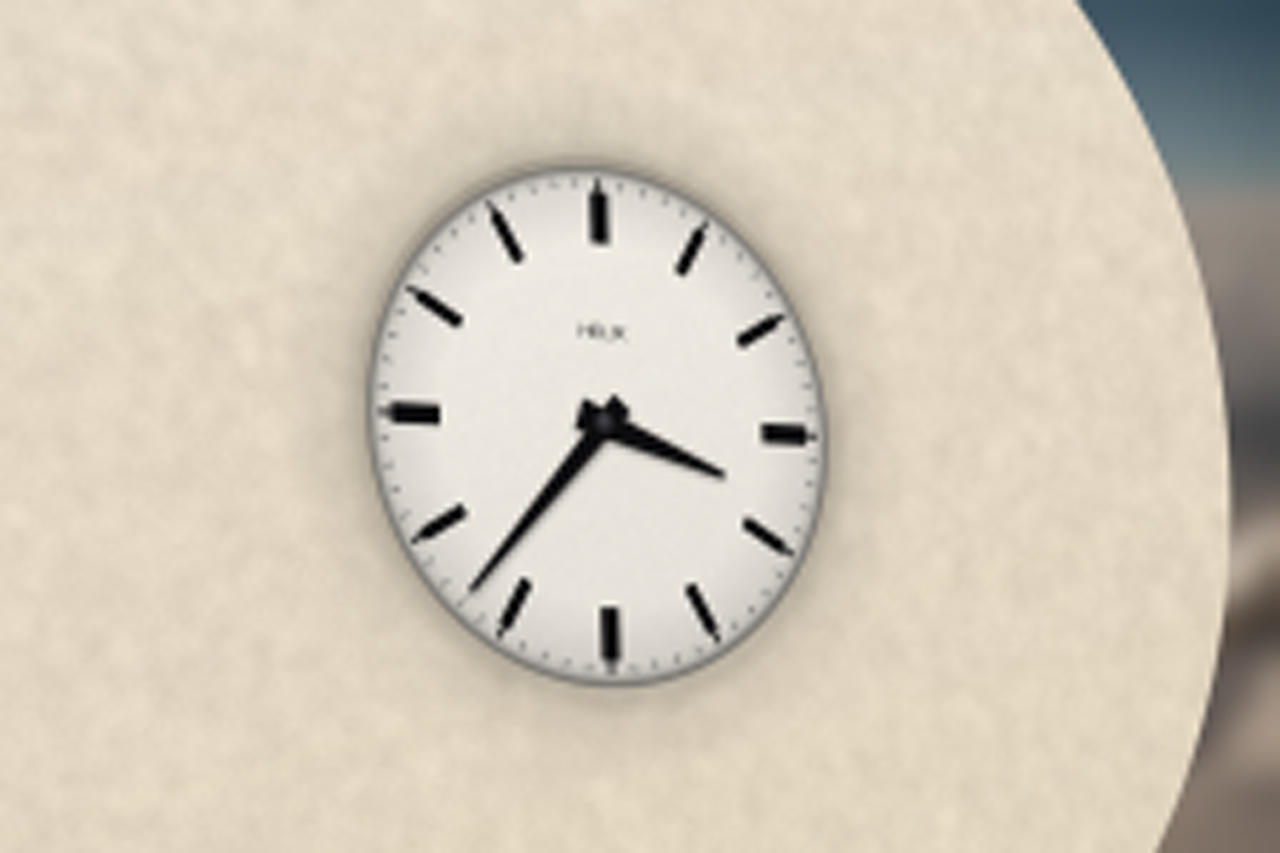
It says 3.37
